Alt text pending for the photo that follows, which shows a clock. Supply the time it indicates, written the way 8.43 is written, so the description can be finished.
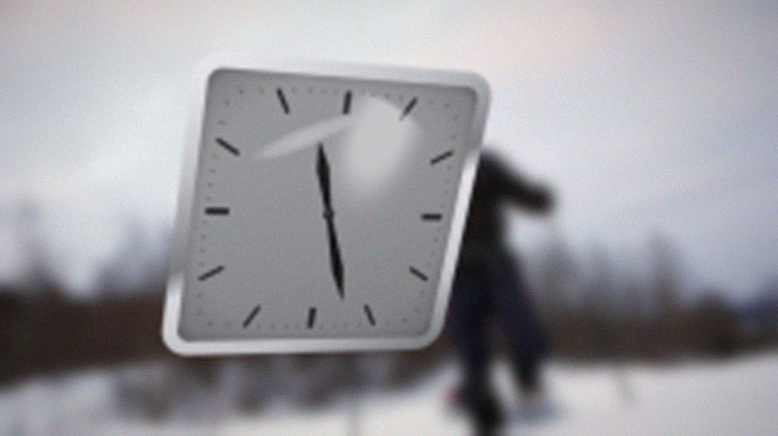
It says 11.27
